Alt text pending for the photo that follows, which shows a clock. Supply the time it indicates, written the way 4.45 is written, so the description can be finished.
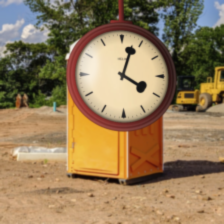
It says 4.03
